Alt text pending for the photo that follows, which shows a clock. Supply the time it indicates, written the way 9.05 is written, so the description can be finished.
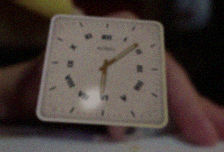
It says 6.08
